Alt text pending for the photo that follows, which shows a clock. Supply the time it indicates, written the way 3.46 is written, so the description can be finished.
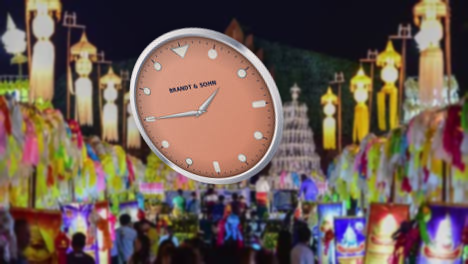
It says 1.45
